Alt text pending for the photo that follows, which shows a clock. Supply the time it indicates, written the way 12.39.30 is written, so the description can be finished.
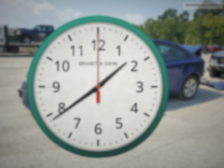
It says 1.39.00
